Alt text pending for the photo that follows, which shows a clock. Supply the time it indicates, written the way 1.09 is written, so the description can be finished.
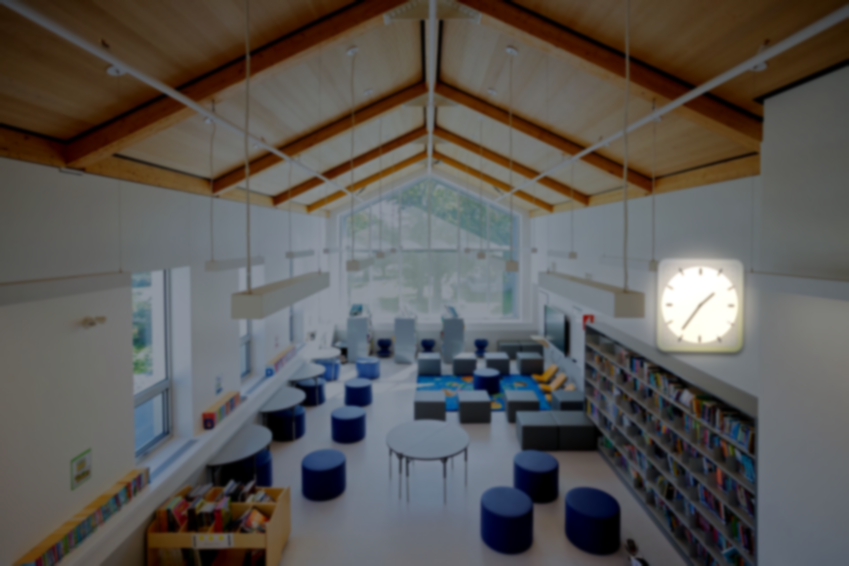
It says 1.36
